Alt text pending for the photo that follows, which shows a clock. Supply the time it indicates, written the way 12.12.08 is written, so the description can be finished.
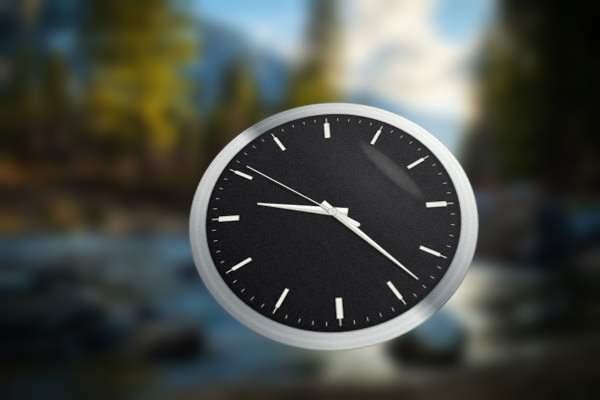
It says 9.22.51
